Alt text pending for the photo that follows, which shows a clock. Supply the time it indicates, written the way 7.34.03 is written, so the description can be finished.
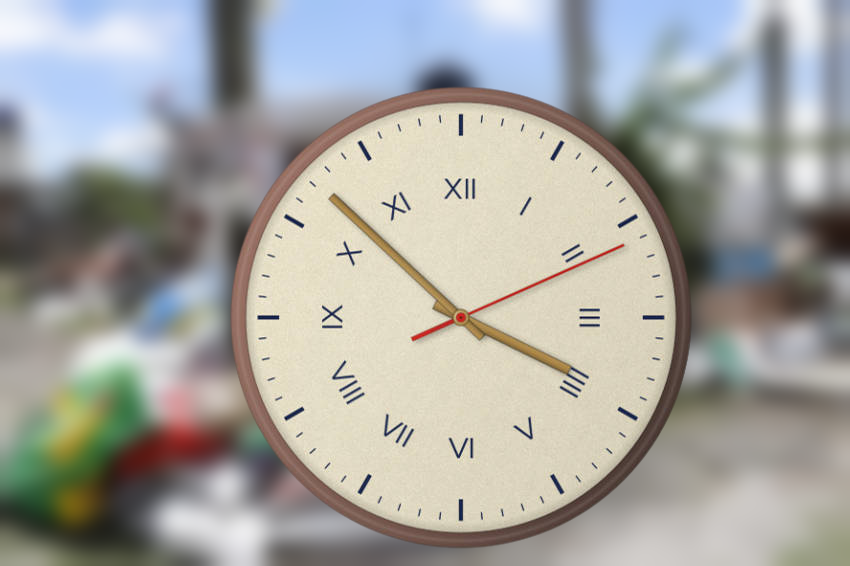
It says 3.52.11
